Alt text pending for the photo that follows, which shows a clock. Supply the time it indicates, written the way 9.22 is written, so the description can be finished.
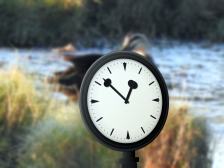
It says 12.52
